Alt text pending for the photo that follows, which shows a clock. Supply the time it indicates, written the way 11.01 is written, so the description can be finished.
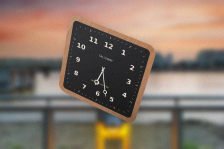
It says 6.27
